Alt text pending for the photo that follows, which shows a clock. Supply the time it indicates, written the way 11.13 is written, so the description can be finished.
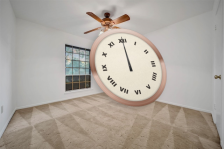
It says 12.00
